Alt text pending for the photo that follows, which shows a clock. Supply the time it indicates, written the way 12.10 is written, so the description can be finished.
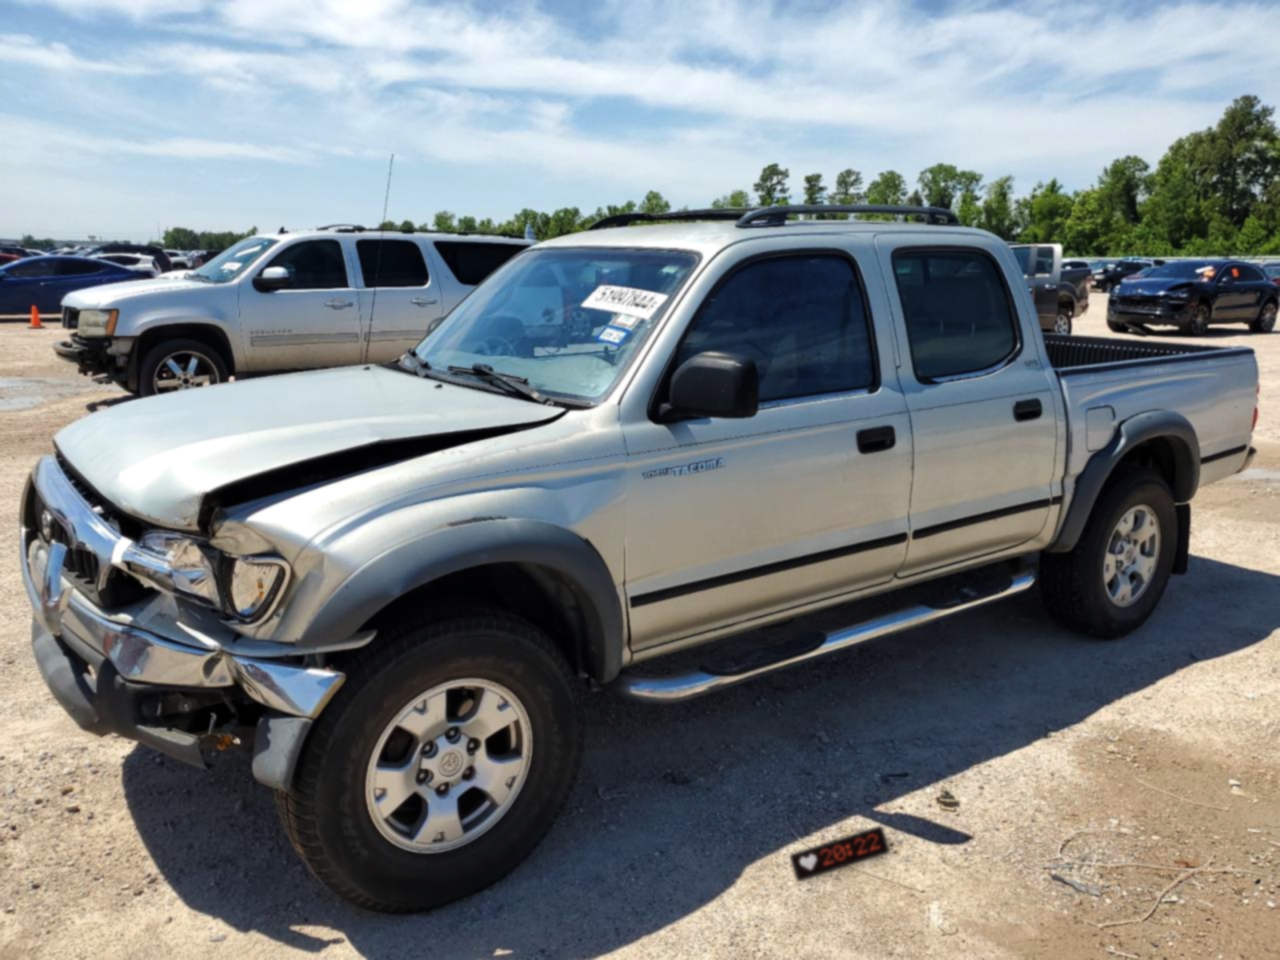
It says 20.22
